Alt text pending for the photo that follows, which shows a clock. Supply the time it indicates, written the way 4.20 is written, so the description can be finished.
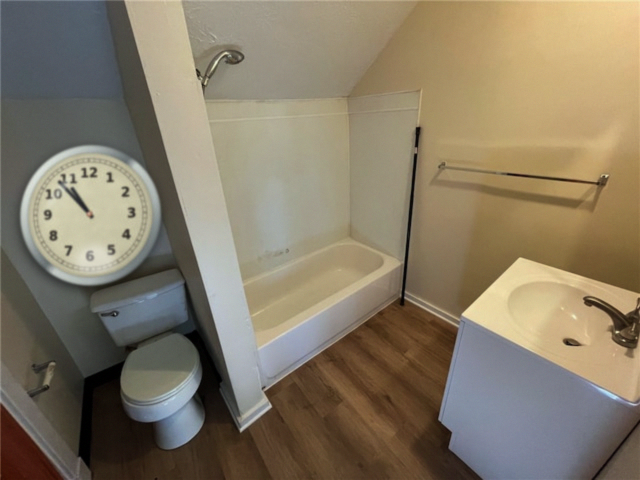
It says 10.53
